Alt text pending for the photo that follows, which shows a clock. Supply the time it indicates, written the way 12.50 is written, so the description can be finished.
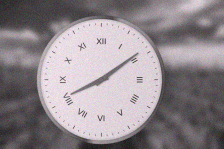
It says 8.09
